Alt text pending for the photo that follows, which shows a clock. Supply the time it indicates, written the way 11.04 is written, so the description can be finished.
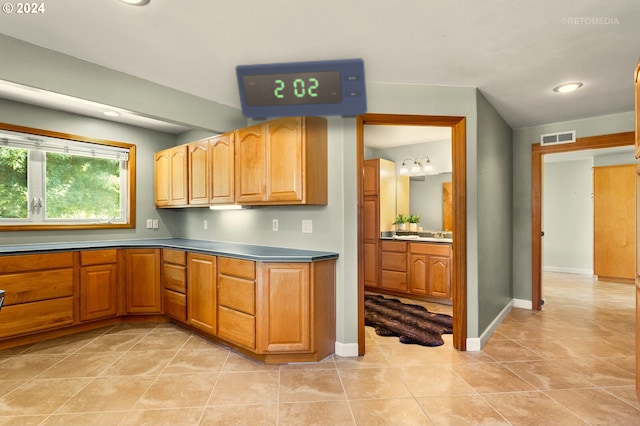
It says 2.02
